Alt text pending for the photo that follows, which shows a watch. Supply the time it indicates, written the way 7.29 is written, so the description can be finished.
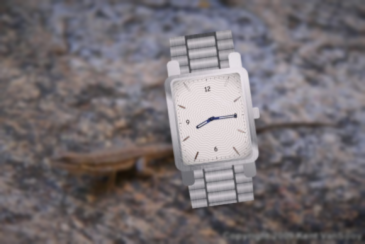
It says 8.15
